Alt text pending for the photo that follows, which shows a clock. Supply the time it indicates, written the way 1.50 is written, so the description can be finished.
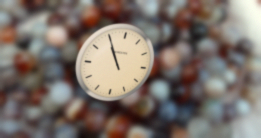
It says 10.55
